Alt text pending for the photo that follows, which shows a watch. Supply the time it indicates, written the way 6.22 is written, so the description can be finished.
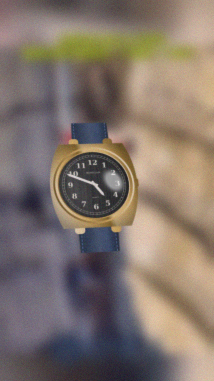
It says 4.49
